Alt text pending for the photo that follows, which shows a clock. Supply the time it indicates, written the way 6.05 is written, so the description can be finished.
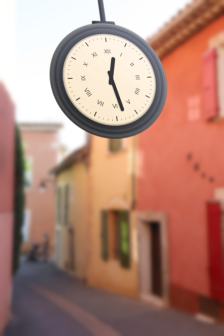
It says 12.28
